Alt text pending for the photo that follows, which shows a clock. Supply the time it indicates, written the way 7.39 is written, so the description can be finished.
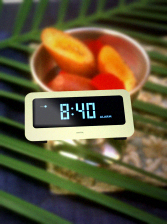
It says 8.40
